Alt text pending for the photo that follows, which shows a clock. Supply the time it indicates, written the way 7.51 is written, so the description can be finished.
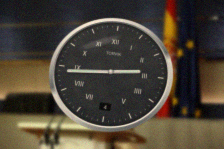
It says 2.44
